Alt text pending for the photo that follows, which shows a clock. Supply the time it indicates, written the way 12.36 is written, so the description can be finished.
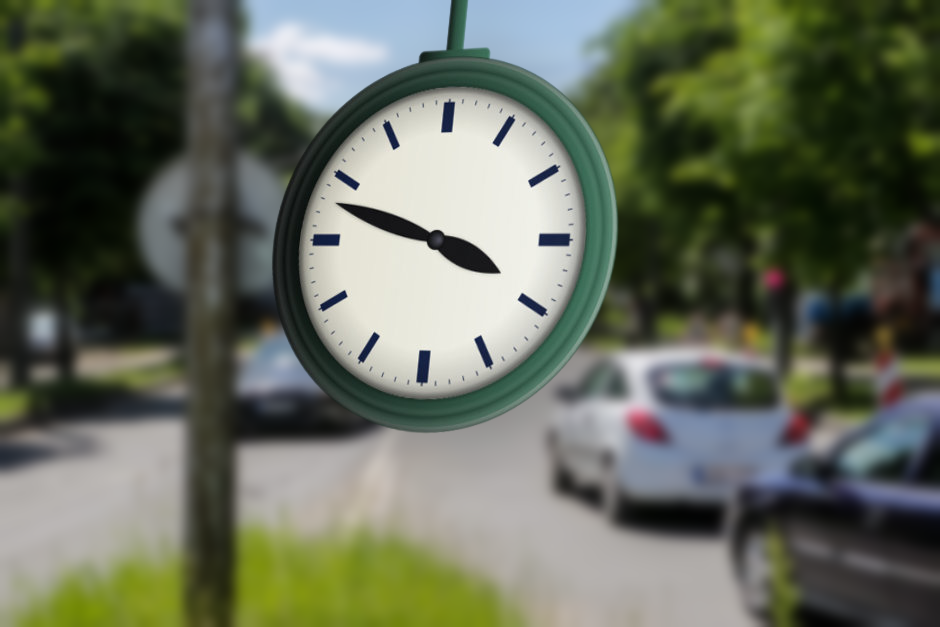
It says 3.48
